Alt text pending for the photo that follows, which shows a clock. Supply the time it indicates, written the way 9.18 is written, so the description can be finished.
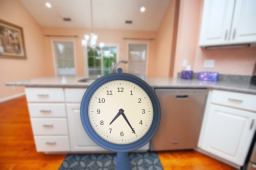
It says 7.25
